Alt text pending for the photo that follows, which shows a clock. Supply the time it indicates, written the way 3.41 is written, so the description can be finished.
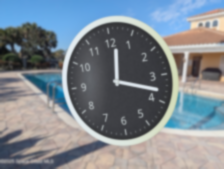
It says 12.18
